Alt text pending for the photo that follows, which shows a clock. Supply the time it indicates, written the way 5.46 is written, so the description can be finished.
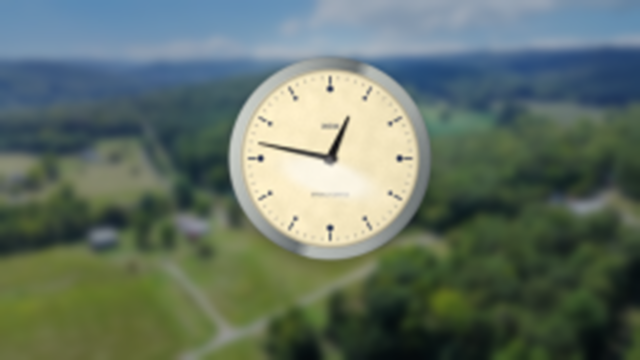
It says 12.47
